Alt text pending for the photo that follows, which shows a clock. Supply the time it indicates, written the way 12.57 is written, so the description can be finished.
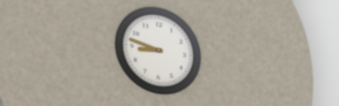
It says 8.47
